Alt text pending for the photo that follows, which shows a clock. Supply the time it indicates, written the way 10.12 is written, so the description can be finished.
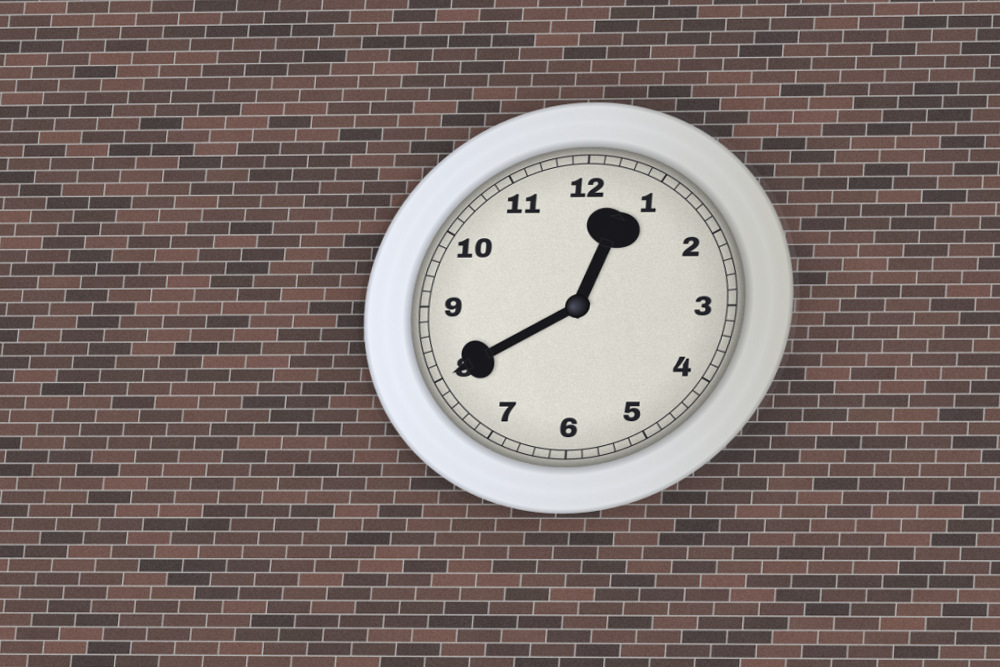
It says 12.40
